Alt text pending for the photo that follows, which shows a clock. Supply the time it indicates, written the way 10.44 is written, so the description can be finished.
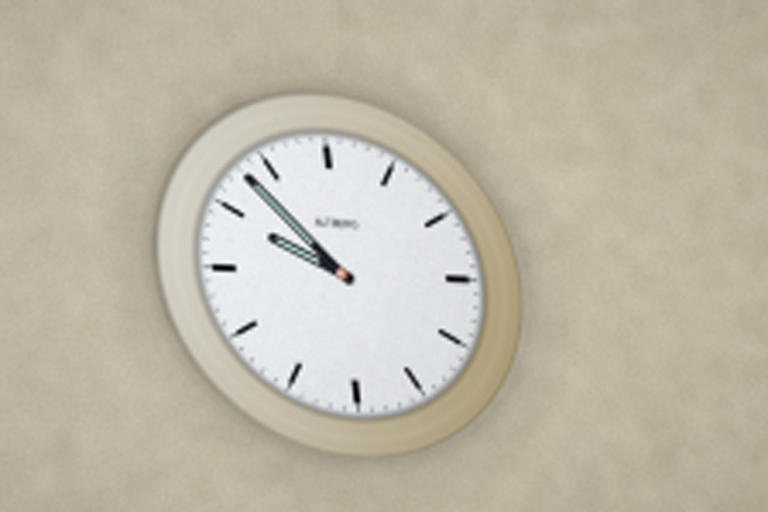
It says 9.53
